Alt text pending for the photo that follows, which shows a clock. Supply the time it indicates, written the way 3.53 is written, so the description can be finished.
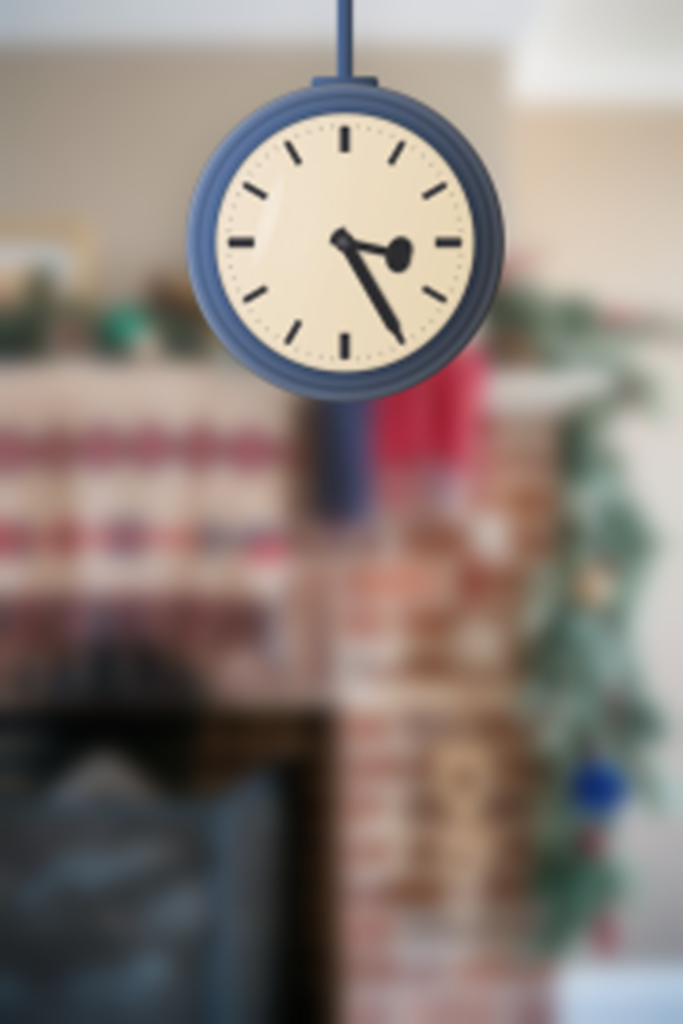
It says 3.25
